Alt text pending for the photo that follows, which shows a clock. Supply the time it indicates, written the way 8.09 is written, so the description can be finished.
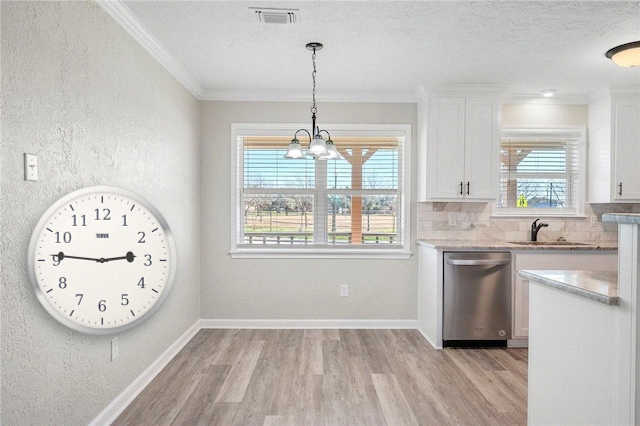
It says 2.46
